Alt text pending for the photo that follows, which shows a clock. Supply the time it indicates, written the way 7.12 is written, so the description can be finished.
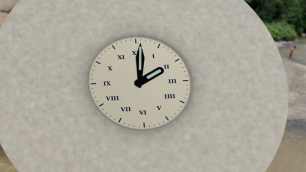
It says 2.01
